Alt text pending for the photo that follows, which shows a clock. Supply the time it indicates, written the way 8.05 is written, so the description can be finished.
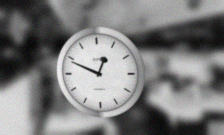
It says 12.49
